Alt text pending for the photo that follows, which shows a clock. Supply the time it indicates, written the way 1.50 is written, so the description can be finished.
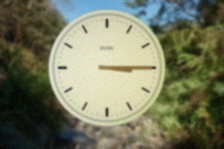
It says 3.15
